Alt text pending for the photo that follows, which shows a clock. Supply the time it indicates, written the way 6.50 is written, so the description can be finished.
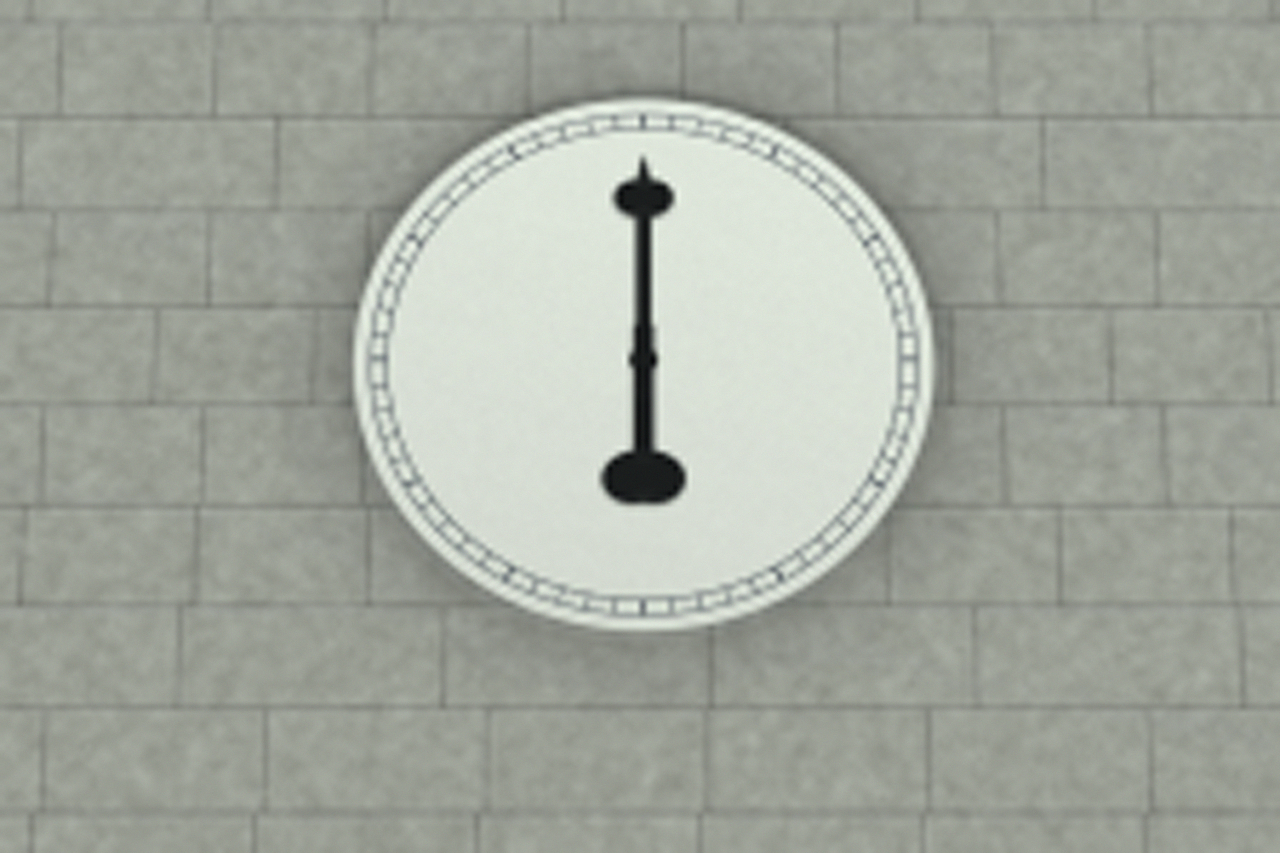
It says 6.00
